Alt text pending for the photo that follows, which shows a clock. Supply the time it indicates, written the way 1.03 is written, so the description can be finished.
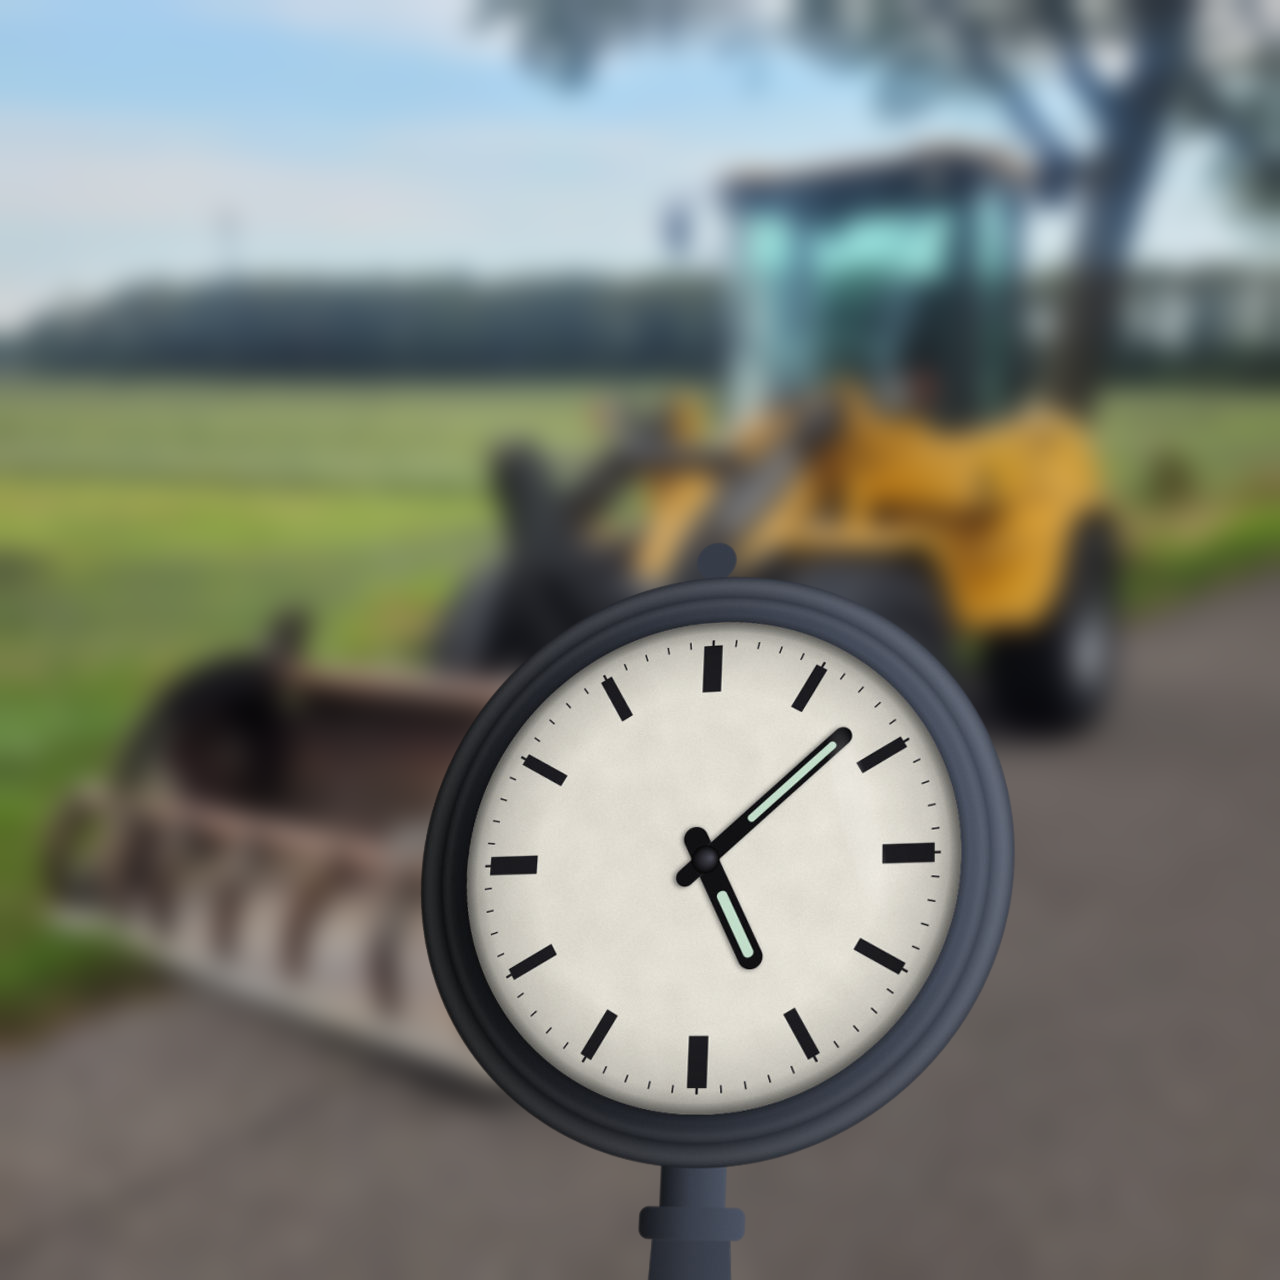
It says 5.08
